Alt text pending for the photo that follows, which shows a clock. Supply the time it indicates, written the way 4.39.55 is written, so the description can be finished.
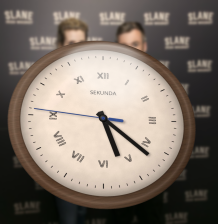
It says 5.21.46
